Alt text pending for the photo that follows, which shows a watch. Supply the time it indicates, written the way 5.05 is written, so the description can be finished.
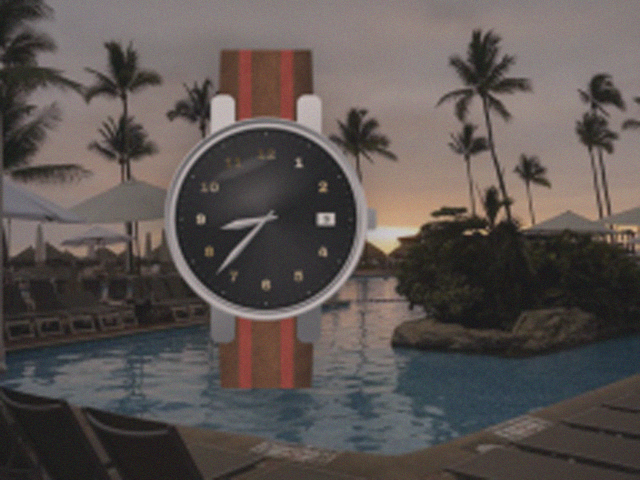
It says 8.37
